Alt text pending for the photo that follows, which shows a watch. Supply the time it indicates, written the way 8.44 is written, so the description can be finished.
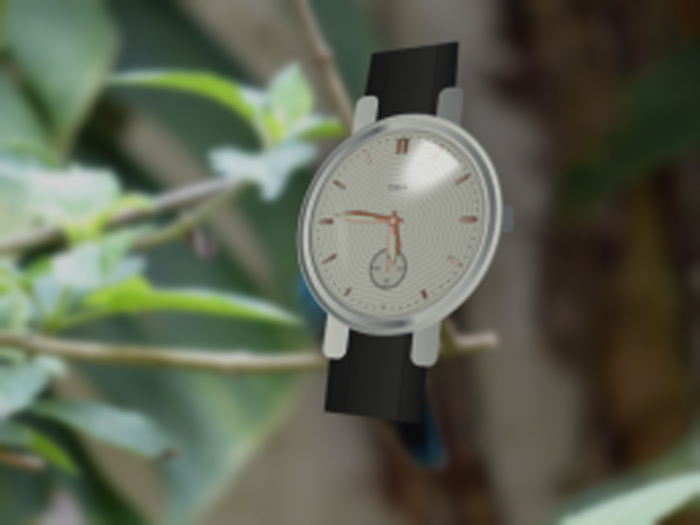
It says 5.46
